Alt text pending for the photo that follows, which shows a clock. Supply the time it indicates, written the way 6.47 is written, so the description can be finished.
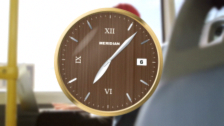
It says 7.07
